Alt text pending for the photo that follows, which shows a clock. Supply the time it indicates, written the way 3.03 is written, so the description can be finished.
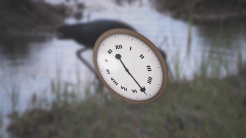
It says 11.26
